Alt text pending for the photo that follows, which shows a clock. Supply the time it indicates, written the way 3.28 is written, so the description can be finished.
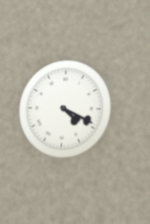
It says 4.19
